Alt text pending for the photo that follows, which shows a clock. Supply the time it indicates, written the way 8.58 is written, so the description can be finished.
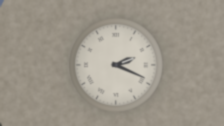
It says 2.19
